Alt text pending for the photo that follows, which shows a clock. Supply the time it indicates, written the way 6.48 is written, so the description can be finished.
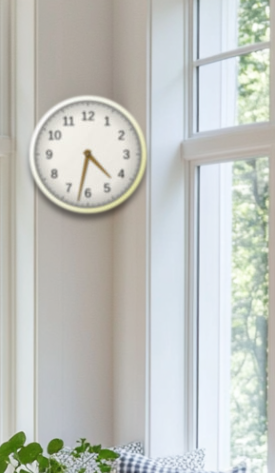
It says 4.32
